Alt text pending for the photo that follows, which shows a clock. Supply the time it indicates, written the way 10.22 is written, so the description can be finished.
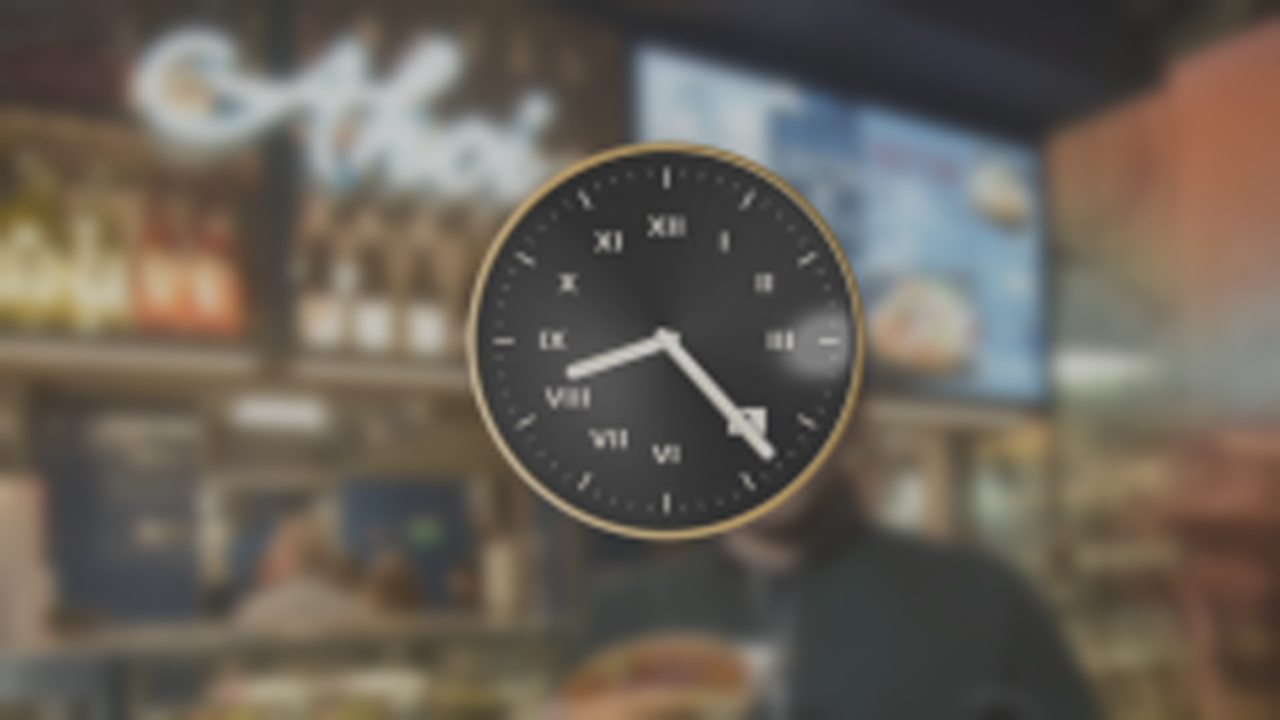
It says 8.23
